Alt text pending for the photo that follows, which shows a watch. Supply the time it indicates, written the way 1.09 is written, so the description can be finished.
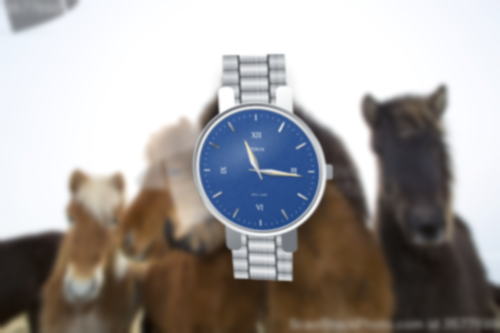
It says 11.16
